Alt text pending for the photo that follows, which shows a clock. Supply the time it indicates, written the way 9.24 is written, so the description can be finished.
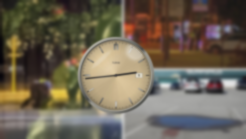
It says 2.44
